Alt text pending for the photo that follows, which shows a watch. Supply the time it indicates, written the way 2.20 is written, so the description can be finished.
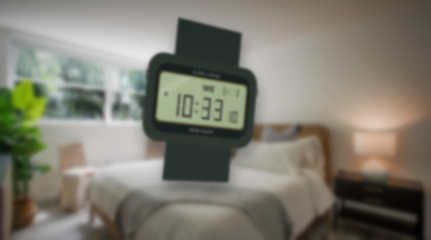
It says 10.33
